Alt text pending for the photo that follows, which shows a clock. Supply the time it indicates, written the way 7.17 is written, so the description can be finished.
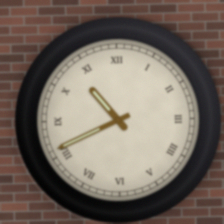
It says 10.41
